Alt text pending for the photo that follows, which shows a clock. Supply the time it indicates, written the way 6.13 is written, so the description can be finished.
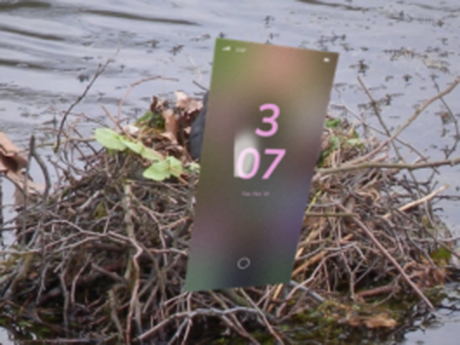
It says 3.07
